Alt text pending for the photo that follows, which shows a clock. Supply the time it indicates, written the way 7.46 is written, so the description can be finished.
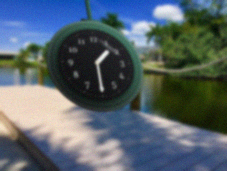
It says 1.30
